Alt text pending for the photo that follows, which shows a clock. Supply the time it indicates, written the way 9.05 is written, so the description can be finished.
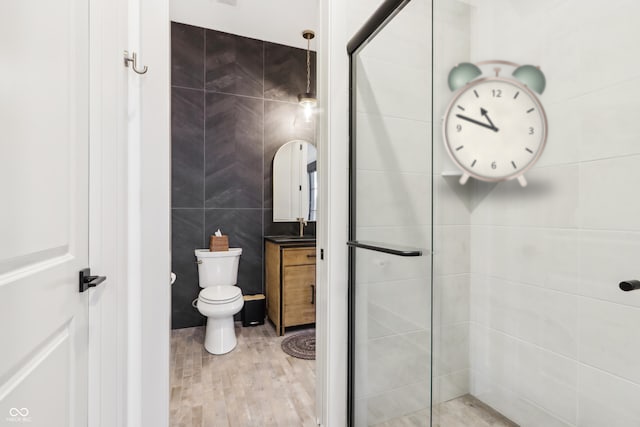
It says 10.48
